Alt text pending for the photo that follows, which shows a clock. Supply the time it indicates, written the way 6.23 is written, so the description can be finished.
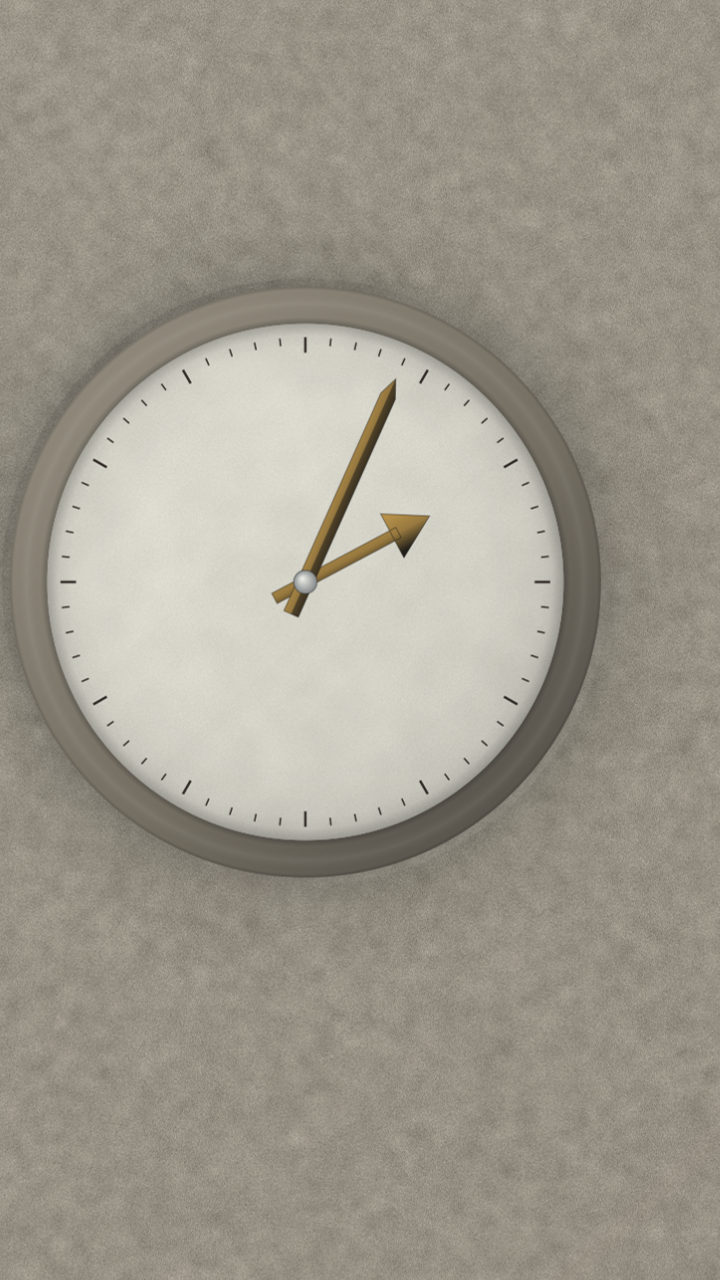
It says 2.04
